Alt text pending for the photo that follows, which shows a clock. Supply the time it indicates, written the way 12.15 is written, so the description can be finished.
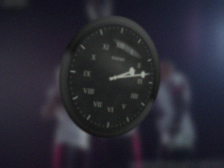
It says 2.13
